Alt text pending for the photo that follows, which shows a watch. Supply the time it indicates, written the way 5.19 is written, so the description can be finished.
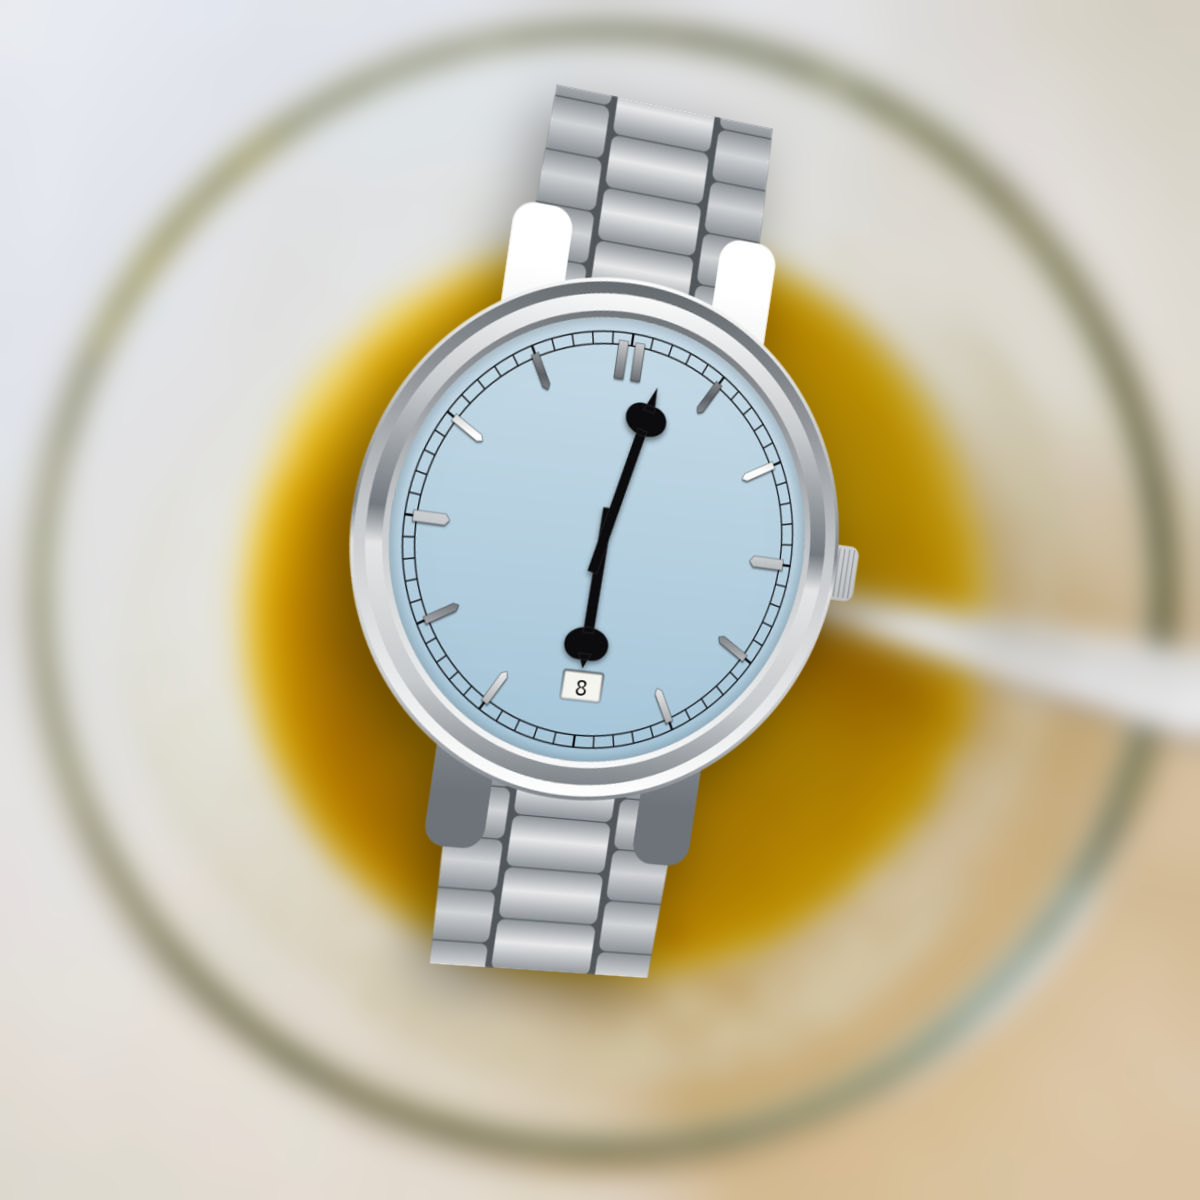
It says 6.02
